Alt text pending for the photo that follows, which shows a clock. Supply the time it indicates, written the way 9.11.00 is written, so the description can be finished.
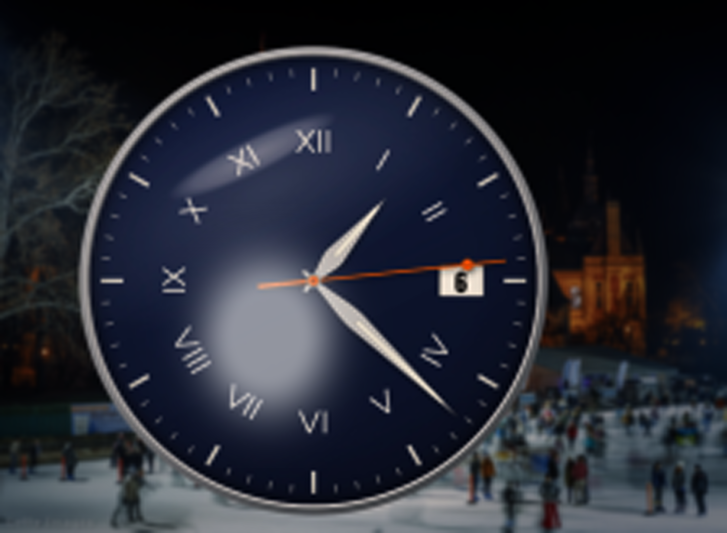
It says 1.22.14
